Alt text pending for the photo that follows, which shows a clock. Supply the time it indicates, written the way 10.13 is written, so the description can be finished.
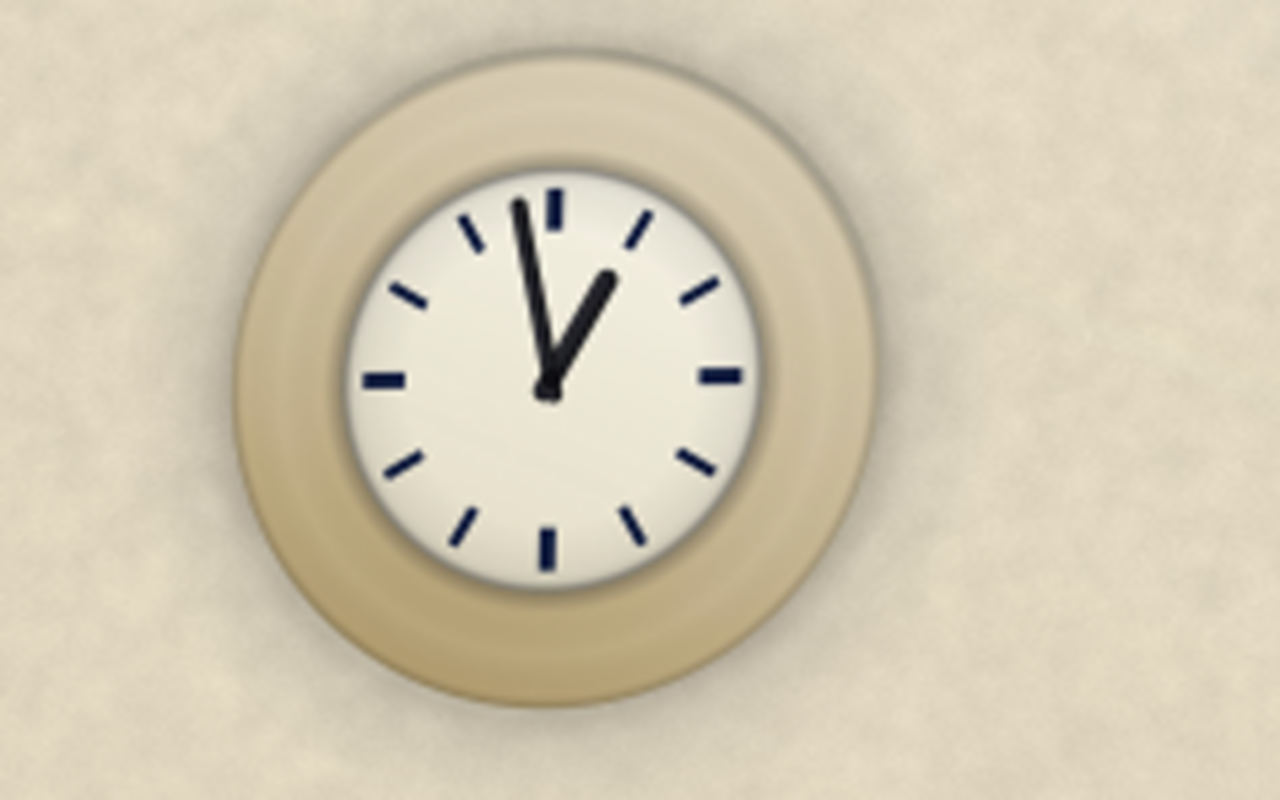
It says 12.58
